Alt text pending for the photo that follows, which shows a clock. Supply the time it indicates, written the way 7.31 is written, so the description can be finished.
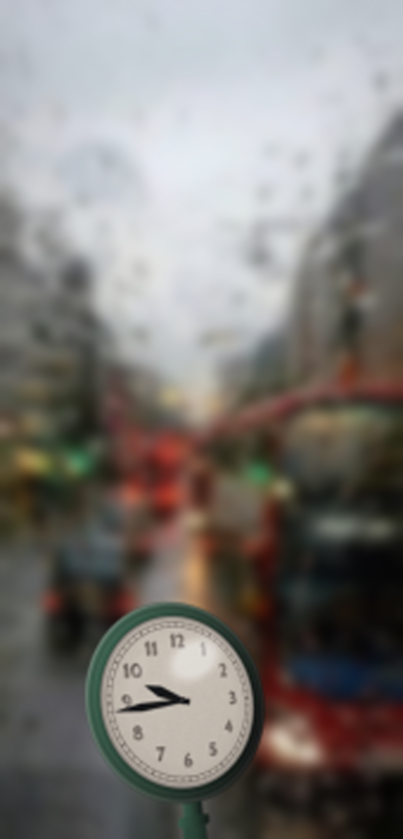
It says 9.44
